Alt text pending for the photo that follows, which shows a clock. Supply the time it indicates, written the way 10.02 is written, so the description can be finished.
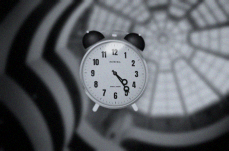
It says 4.24
